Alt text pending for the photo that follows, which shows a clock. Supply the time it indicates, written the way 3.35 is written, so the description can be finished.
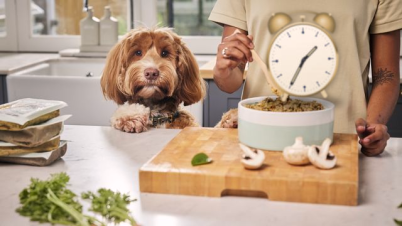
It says 1.35
